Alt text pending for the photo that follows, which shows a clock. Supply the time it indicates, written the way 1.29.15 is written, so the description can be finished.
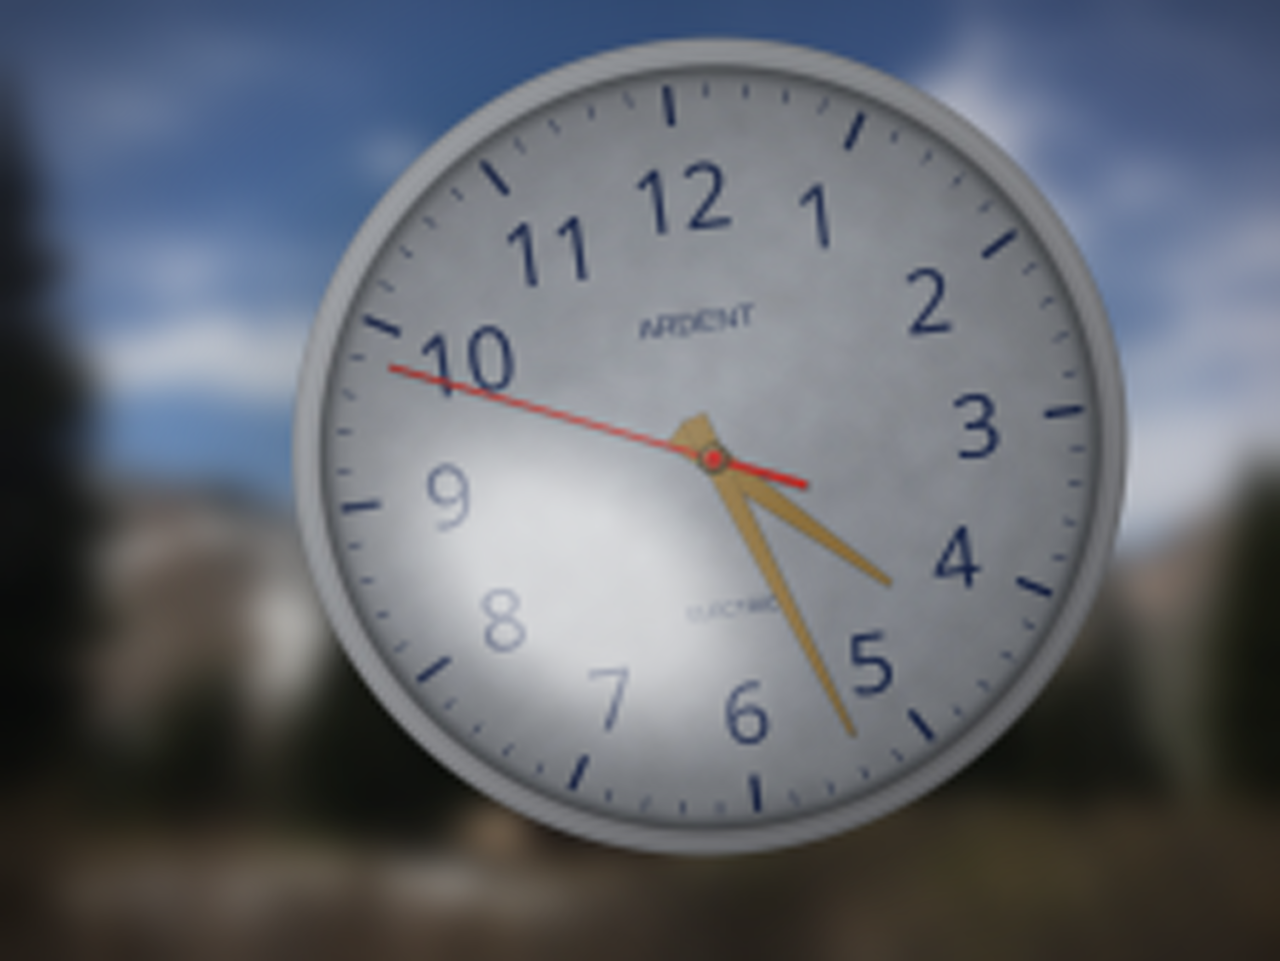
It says 4.26.49
